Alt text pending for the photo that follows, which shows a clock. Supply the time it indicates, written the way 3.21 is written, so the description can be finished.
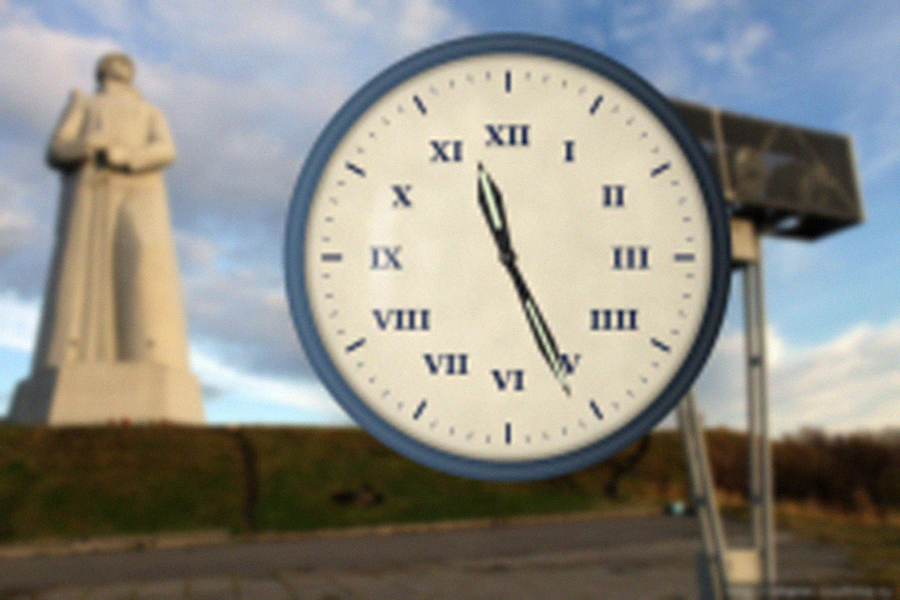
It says 11.26
